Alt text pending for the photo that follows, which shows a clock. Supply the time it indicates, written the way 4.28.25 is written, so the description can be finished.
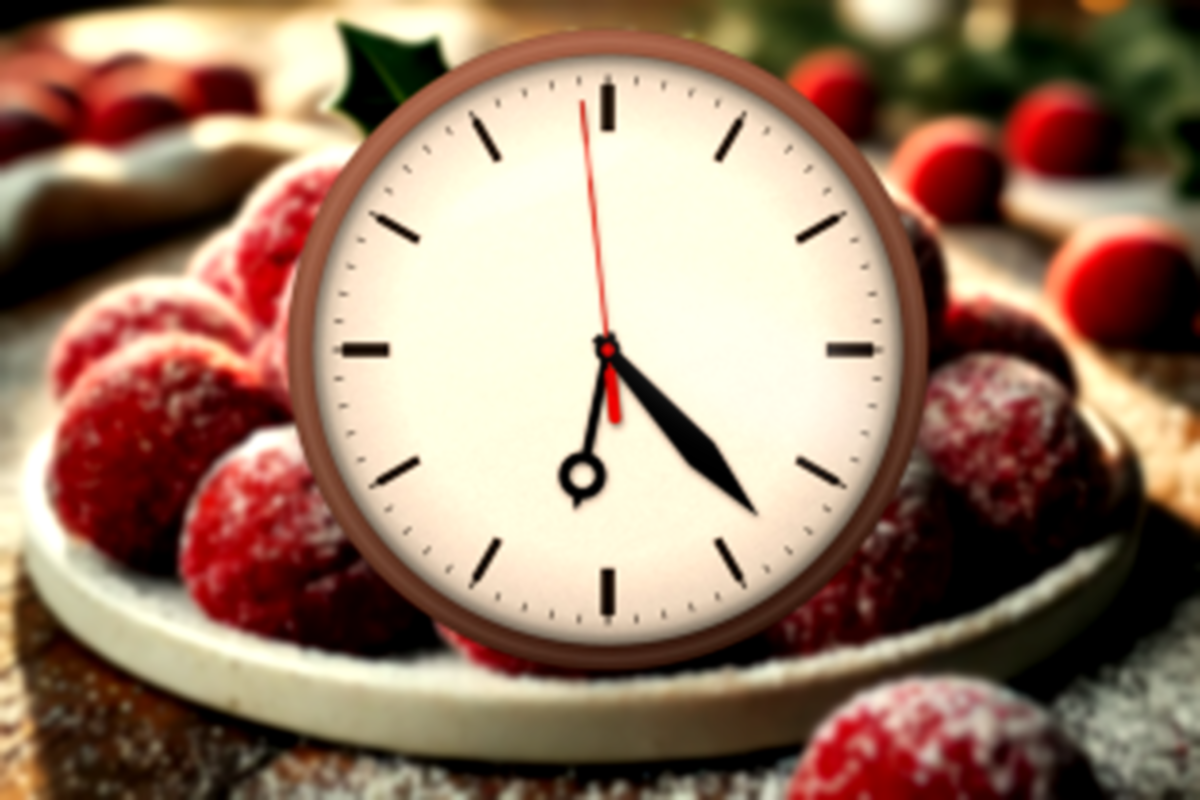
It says 6.22.59
